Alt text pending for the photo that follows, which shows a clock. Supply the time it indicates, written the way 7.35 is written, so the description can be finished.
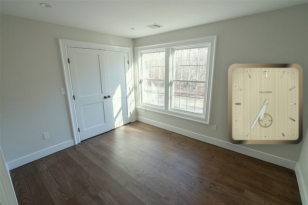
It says 6.35
